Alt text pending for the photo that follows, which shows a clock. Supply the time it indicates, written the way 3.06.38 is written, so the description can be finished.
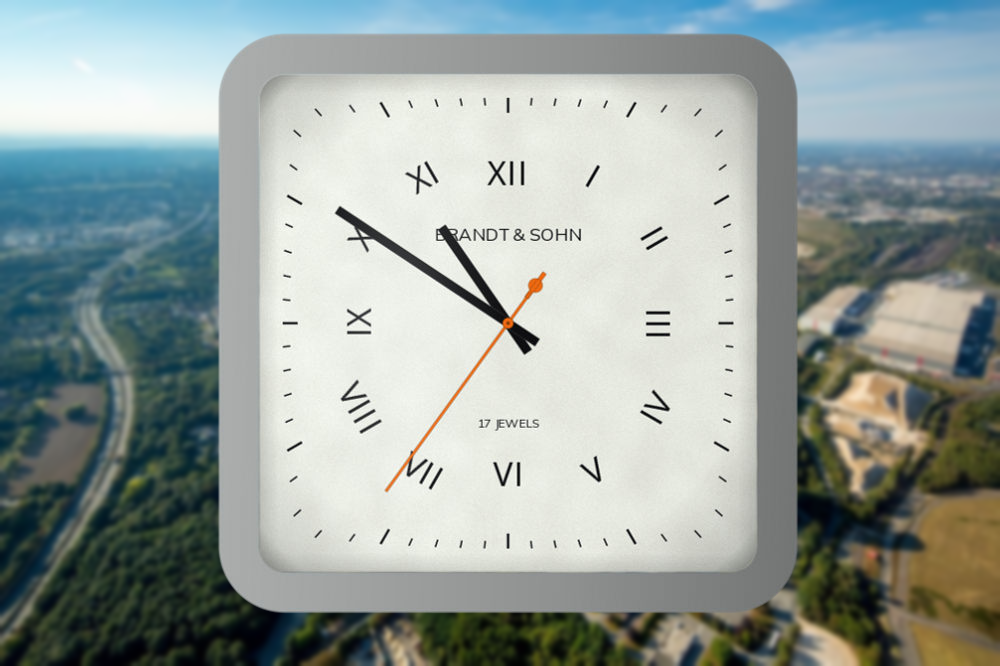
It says 10.50.36
